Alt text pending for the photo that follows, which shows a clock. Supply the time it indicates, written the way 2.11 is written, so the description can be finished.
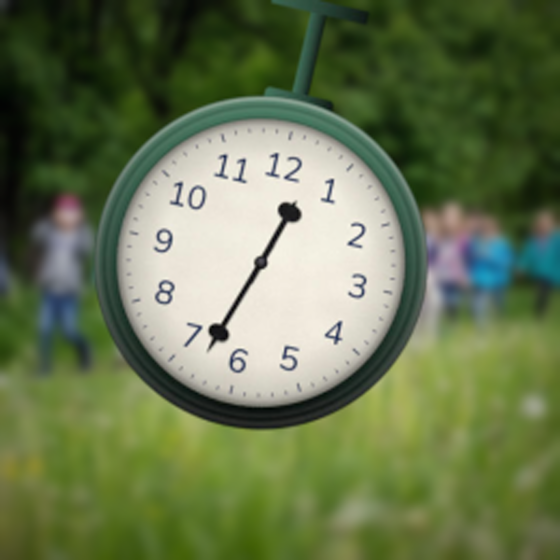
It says 12.33
